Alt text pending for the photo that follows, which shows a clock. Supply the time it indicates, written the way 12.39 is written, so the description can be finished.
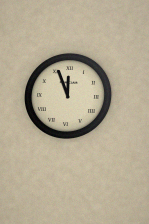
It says 11.56
